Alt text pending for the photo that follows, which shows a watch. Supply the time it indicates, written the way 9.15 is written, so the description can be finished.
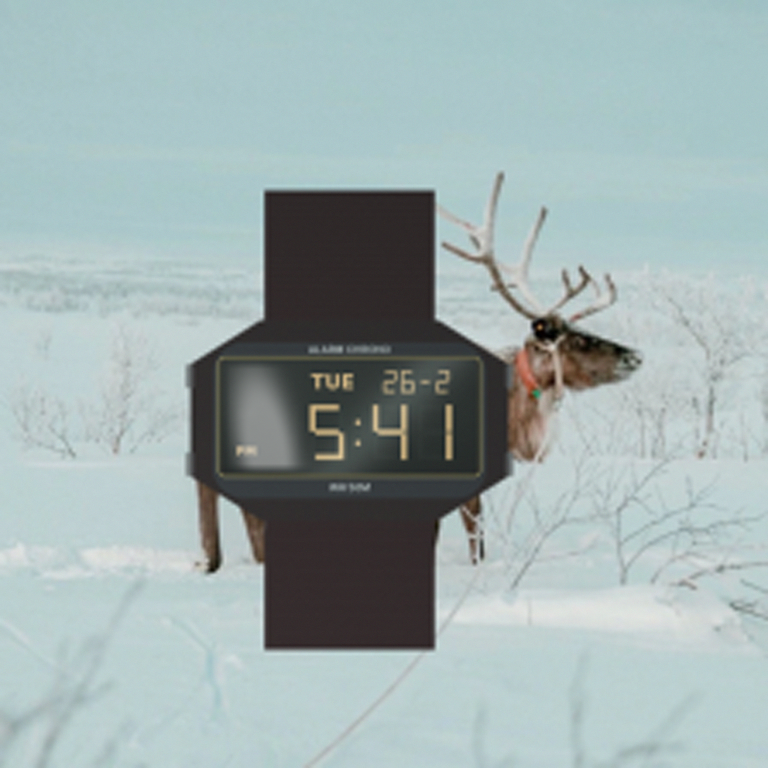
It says 5.41
